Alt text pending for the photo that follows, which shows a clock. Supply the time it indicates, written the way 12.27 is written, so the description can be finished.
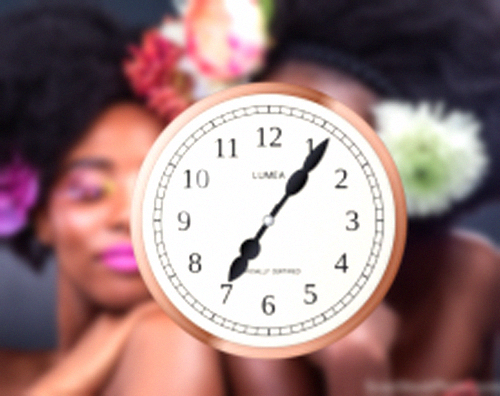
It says 7.06
